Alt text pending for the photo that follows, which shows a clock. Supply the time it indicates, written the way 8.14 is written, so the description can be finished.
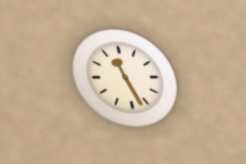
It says 11.27
